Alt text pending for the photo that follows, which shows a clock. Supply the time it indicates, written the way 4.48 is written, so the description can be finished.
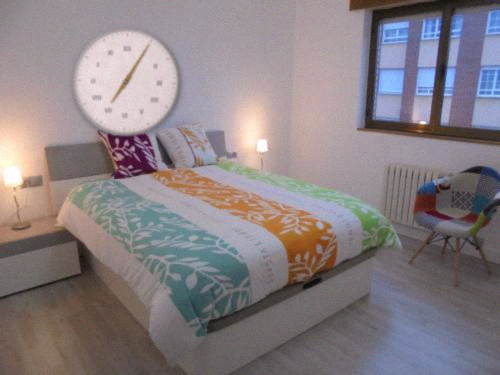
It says 7.05
